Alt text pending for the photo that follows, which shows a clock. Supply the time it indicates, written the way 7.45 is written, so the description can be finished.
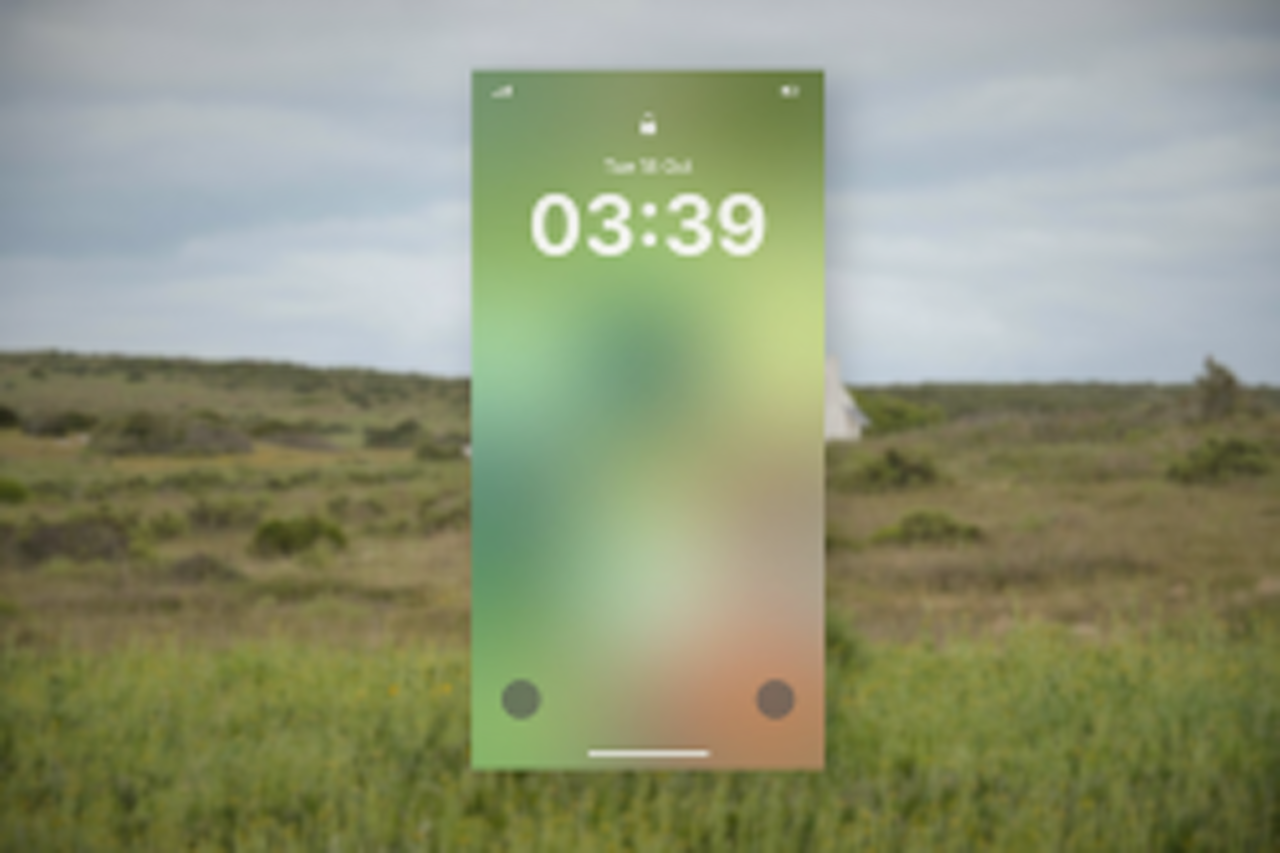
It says 3.39
